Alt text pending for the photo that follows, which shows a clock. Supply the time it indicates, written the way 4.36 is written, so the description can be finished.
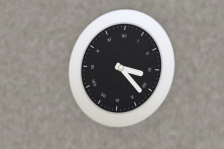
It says 3.22
